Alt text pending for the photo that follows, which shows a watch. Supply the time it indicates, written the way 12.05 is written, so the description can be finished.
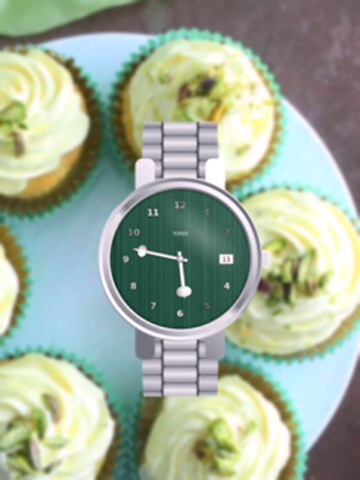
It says 5.47
